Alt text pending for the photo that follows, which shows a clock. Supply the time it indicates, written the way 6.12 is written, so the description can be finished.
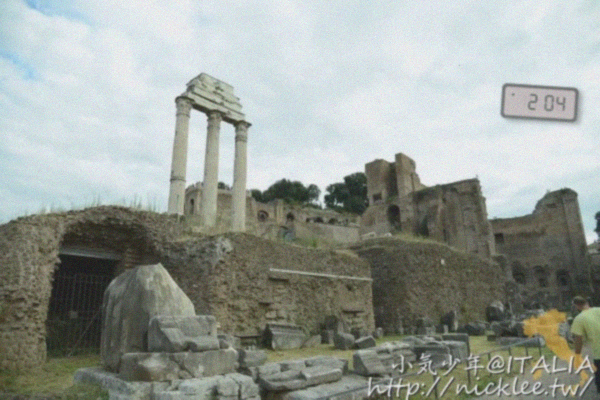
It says 2.04
